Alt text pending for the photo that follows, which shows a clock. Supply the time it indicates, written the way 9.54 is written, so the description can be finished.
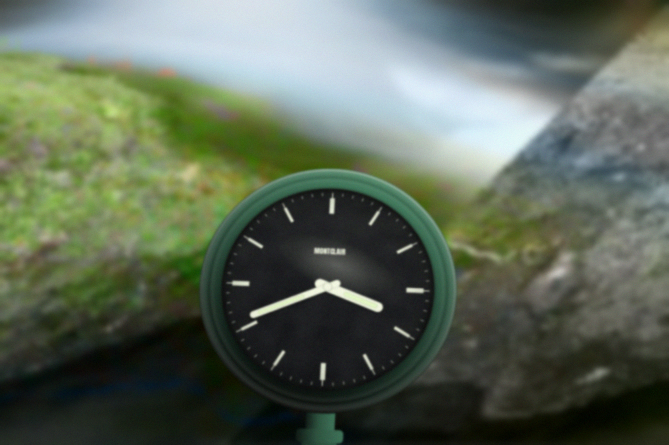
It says 3.41
